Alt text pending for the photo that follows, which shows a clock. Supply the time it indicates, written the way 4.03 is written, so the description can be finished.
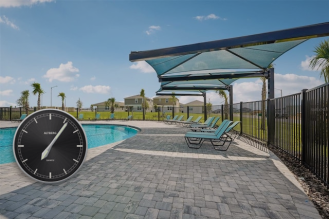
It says 7.06
